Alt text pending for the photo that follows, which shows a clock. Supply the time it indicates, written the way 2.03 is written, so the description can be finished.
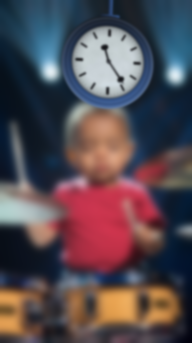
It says 11.24
